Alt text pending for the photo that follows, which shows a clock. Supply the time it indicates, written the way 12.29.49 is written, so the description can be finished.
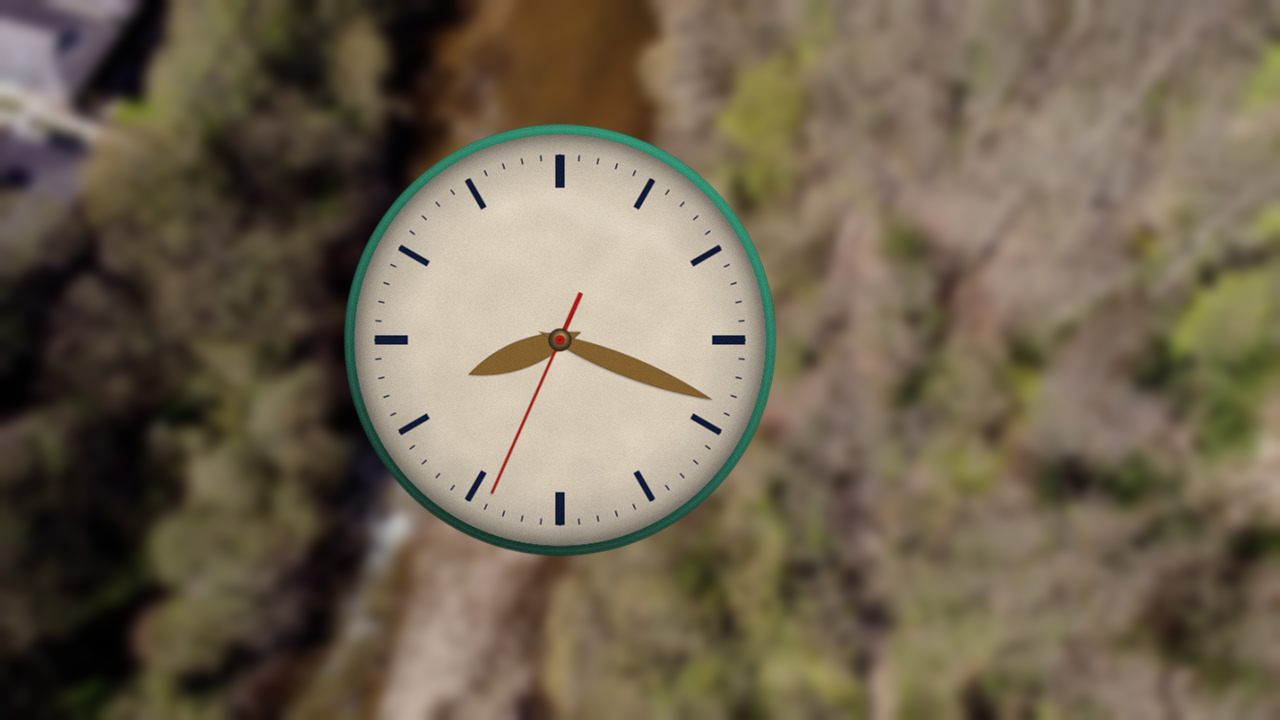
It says 8.18.34
